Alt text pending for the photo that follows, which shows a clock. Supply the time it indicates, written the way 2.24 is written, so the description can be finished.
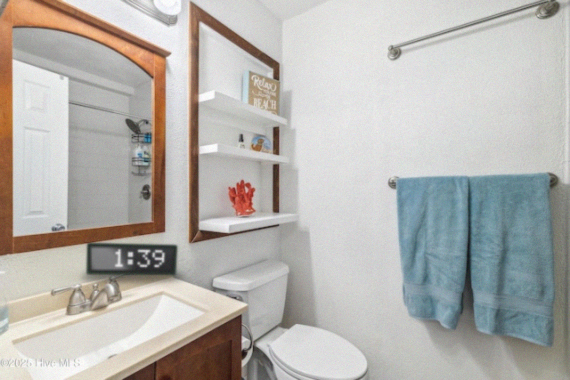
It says 1.39
